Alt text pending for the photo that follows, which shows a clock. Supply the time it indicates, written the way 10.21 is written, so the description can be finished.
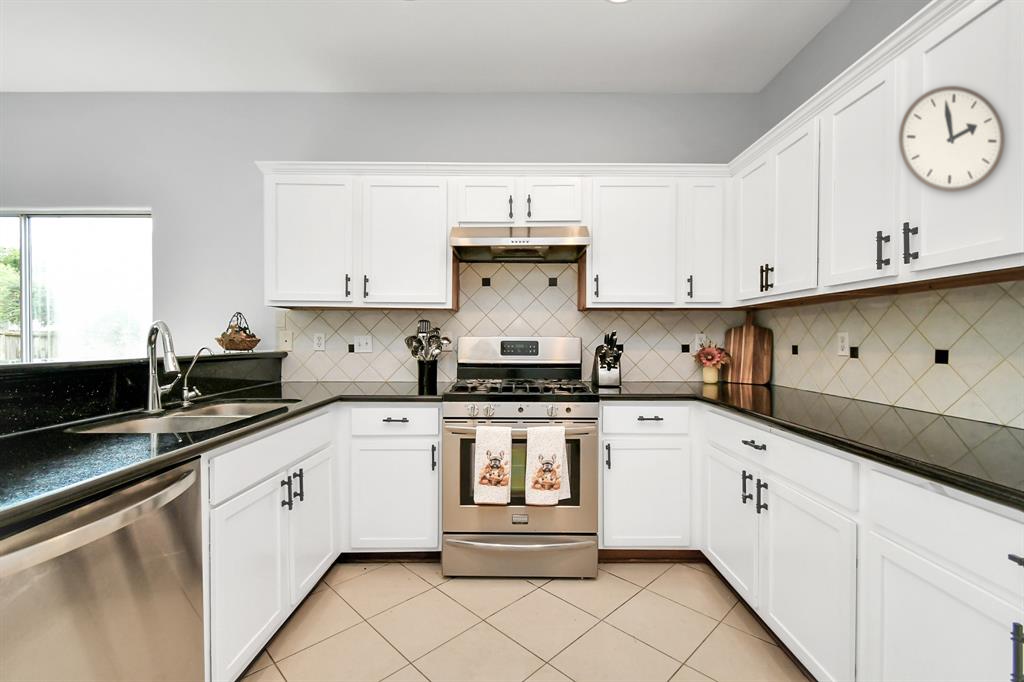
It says 1.58
